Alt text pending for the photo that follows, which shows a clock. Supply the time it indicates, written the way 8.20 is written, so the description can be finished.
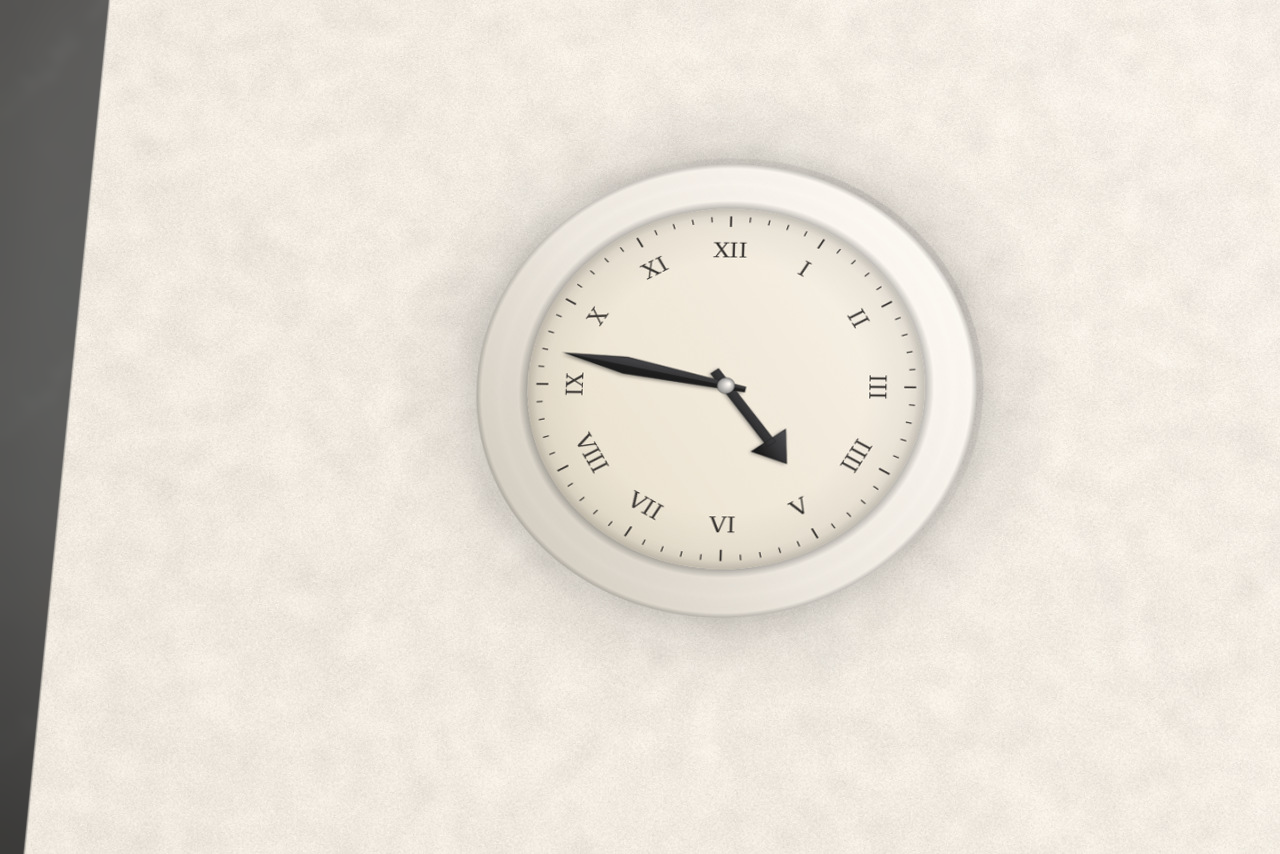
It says 4.47
